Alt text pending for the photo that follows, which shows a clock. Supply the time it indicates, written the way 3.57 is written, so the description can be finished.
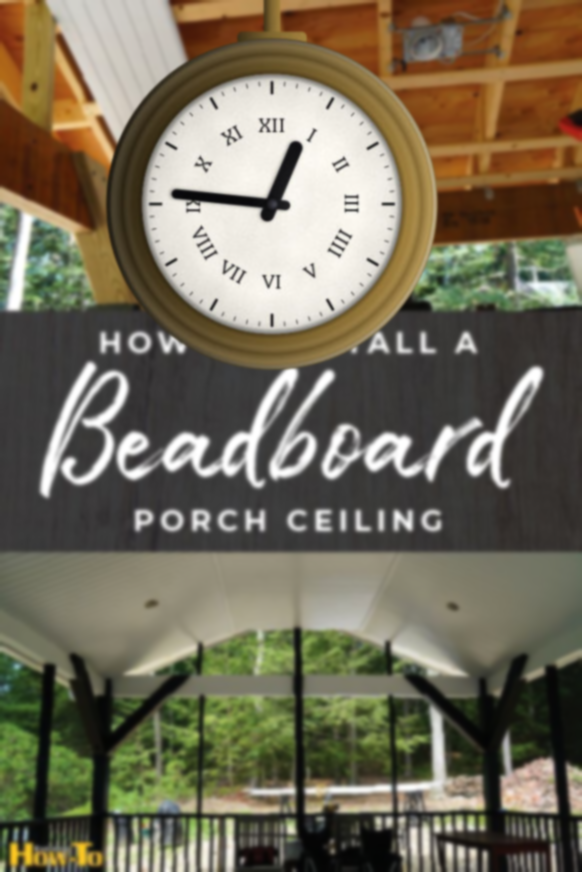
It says 12.46
